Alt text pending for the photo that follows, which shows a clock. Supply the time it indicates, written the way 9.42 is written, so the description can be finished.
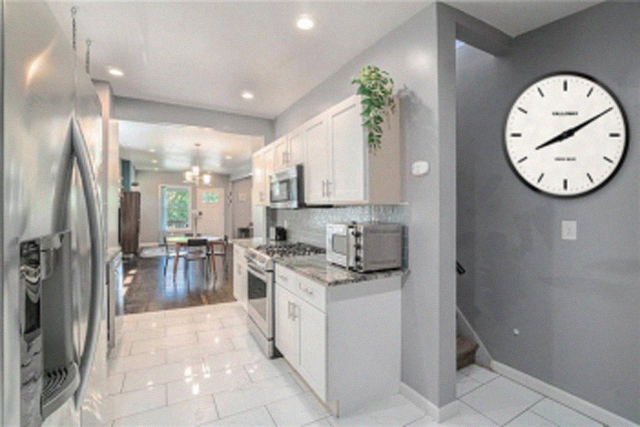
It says 8.10
